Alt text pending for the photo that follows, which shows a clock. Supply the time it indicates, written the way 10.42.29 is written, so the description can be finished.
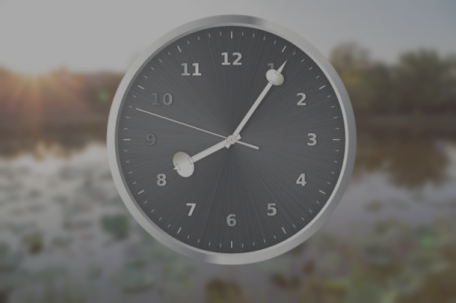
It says 8.05.48
